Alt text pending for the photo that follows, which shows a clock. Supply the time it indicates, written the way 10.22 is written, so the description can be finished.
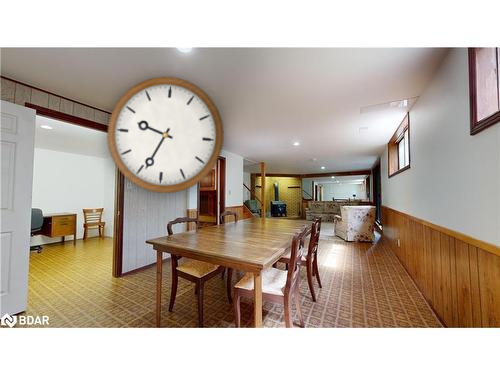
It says 9.34
